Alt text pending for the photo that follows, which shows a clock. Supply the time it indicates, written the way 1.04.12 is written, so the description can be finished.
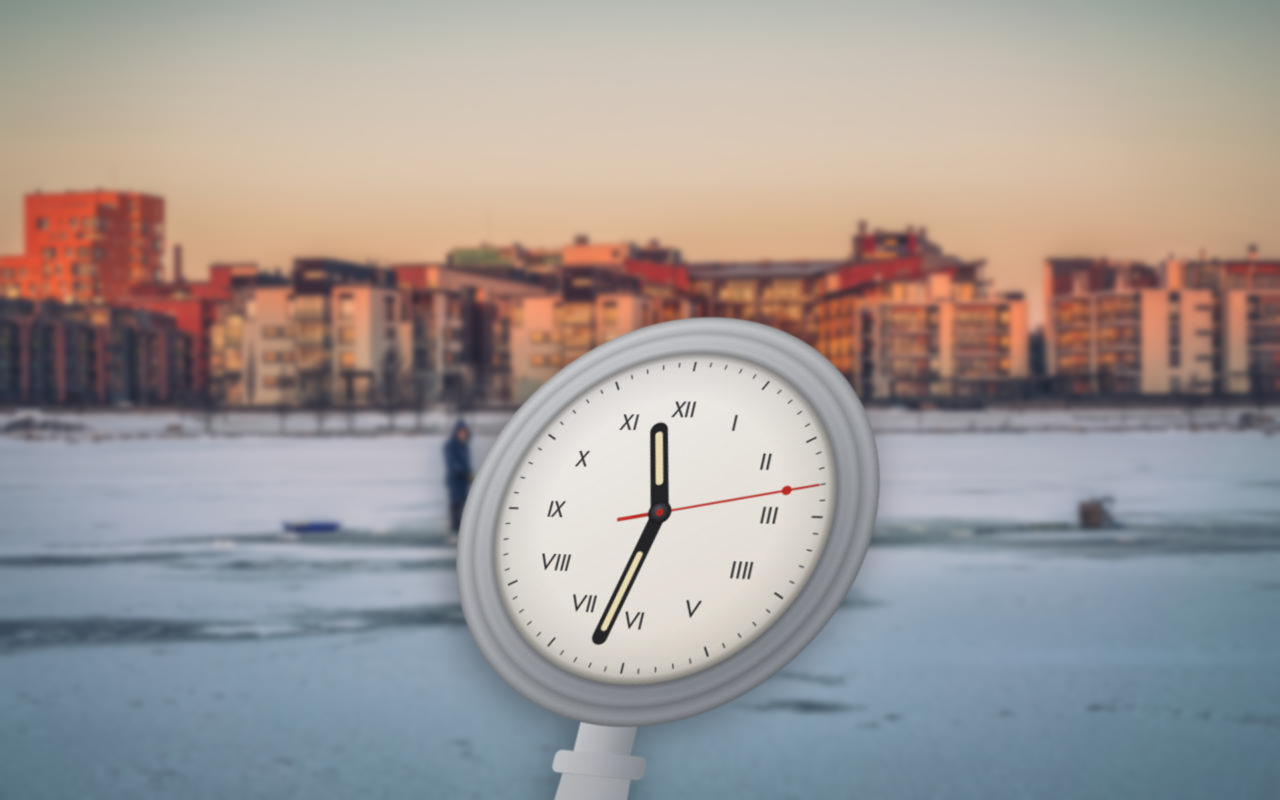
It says 11.32.13
